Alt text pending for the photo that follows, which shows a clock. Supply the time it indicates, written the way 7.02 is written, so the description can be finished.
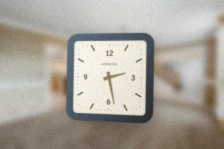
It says 2.28
